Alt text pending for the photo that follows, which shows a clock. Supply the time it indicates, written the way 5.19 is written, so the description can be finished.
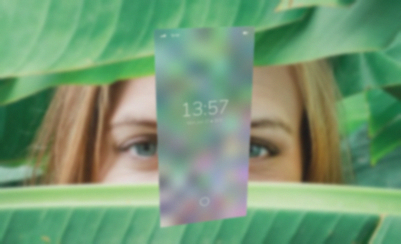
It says 13.57
